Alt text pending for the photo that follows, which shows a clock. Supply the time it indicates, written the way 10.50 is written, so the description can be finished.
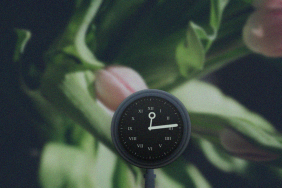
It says 12.14
